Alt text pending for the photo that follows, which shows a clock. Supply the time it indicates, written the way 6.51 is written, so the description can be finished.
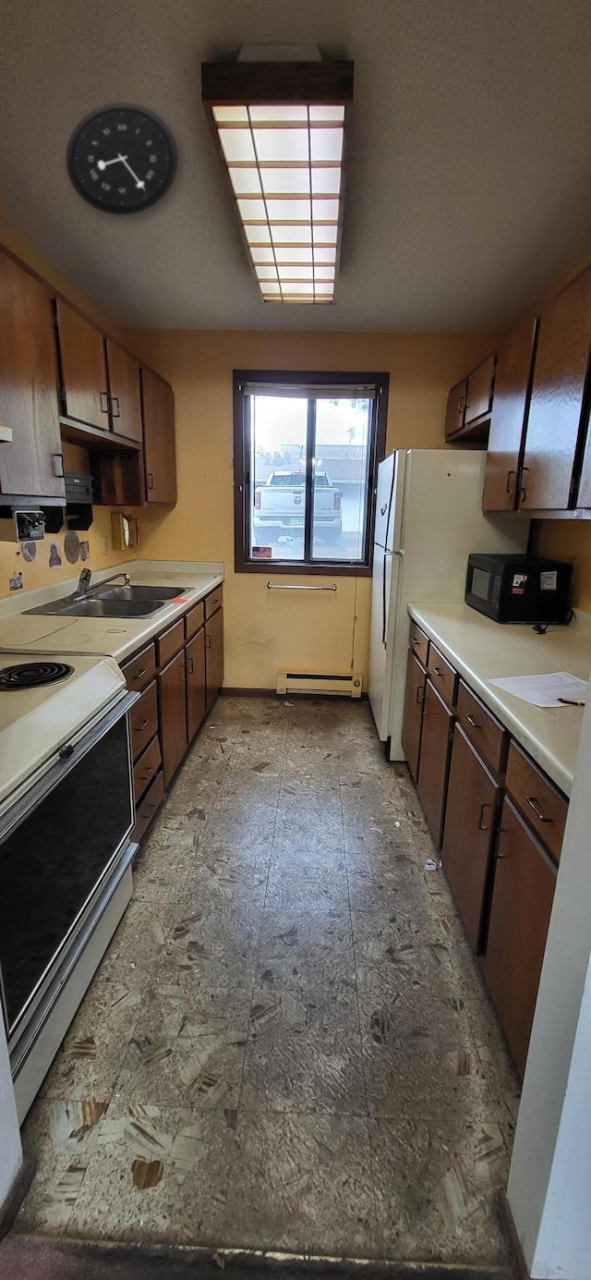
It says 8.24
